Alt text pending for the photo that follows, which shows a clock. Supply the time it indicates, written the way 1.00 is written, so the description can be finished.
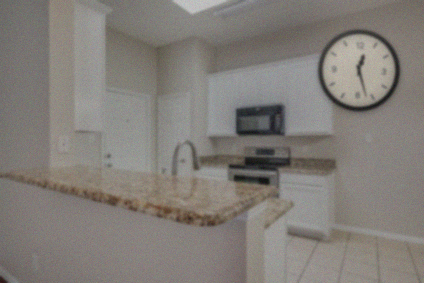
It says 12.27
